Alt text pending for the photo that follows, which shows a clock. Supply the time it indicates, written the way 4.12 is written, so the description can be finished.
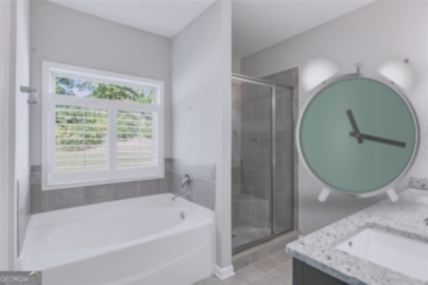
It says 11.17
